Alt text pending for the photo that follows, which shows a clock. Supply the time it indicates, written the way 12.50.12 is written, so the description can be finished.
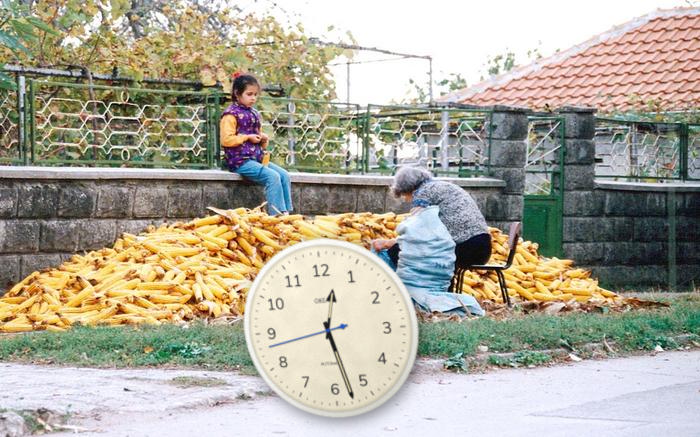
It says 12.27.43
